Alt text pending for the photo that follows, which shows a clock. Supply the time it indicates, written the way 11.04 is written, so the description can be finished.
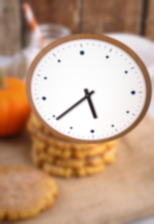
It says 5.39
